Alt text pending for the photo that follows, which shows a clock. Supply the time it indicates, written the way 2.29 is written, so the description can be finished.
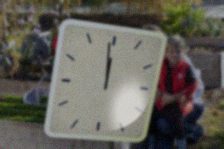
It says 11.59
